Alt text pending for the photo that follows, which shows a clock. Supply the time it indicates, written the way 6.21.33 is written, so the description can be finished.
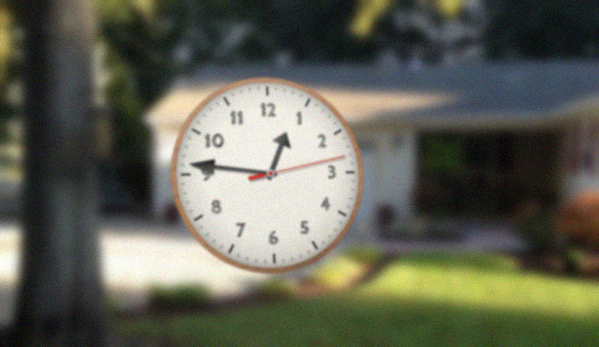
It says 12.46.13
